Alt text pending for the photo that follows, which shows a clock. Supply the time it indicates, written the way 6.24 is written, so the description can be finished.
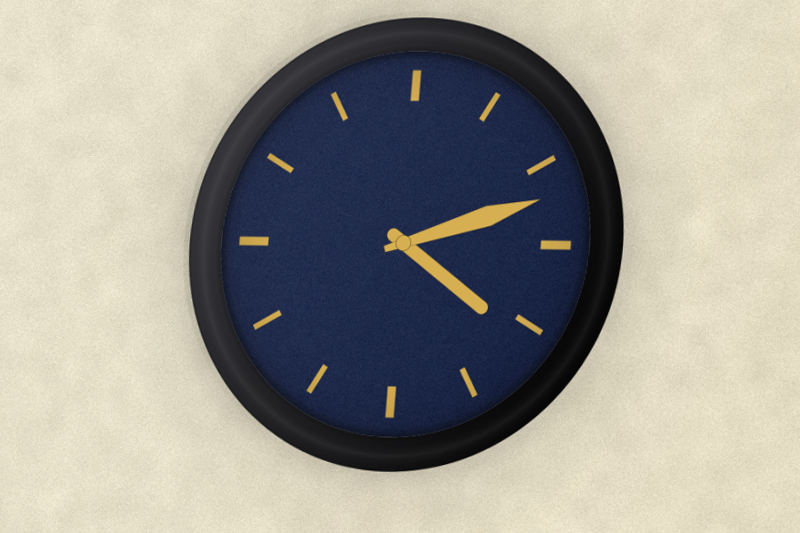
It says 4.12
